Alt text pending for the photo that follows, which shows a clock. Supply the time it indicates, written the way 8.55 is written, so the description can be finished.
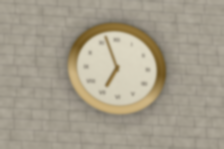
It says 6.57
